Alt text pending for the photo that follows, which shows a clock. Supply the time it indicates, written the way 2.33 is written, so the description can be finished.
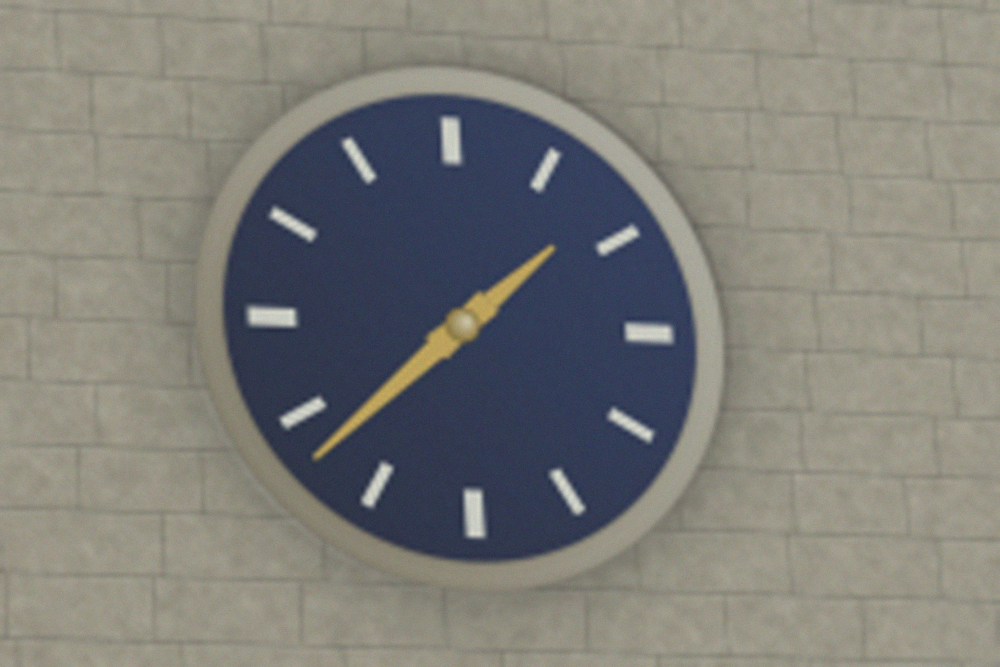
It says 1.38
